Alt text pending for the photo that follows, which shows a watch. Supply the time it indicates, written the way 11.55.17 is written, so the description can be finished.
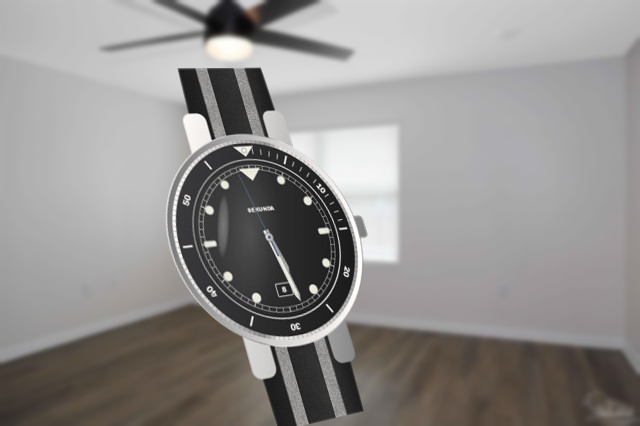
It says 5.27.58
